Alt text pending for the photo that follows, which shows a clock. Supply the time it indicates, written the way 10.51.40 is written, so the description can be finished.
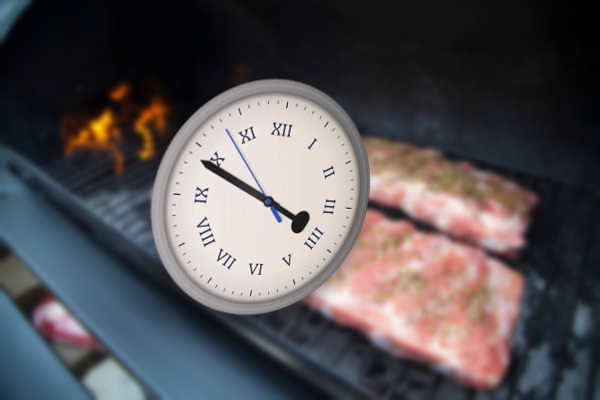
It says 3.48.53
